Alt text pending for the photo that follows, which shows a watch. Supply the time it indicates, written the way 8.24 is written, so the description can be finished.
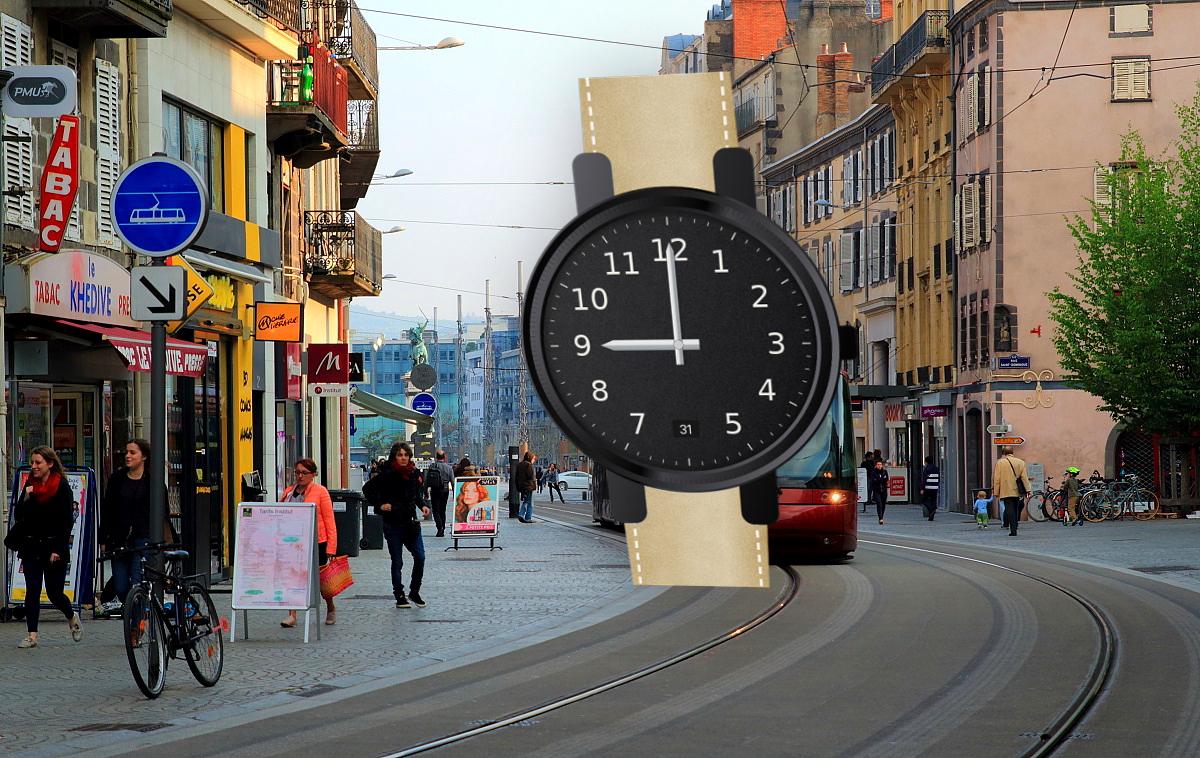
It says 9.00
